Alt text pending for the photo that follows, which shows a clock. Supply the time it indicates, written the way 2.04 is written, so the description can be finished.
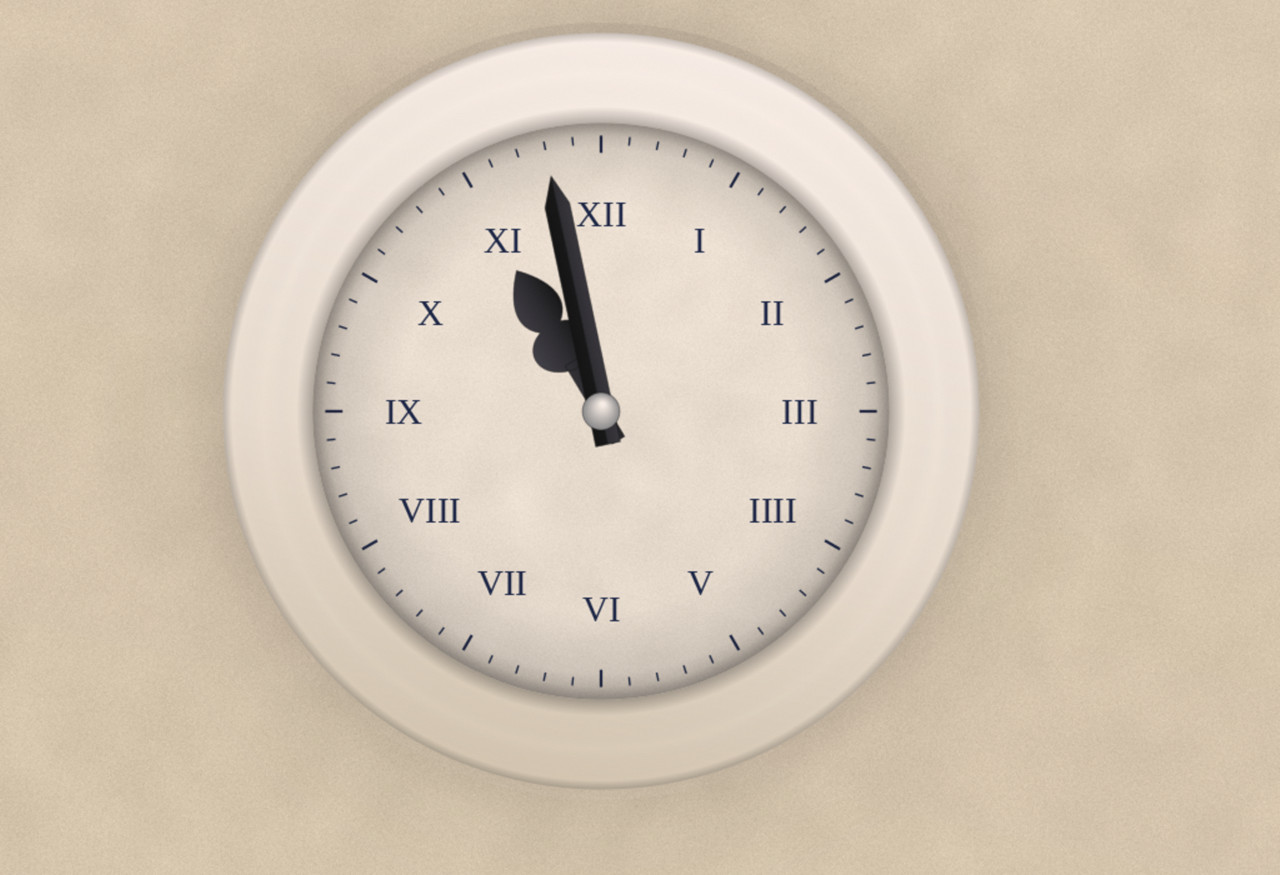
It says 10.58
